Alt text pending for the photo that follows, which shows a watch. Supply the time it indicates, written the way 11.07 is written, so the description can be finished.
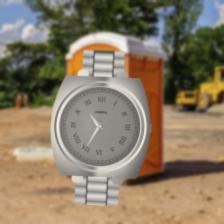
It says 10.35
